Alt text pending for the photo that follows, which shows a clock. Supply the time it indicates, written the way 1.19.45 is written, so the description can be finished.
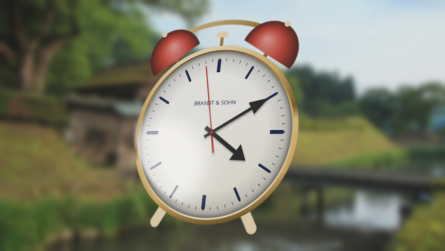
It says 4.09.58
